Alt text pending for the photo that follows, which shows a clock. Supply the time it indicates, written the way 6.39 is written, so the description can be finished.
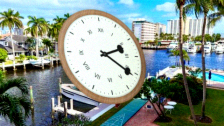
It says 2.21
